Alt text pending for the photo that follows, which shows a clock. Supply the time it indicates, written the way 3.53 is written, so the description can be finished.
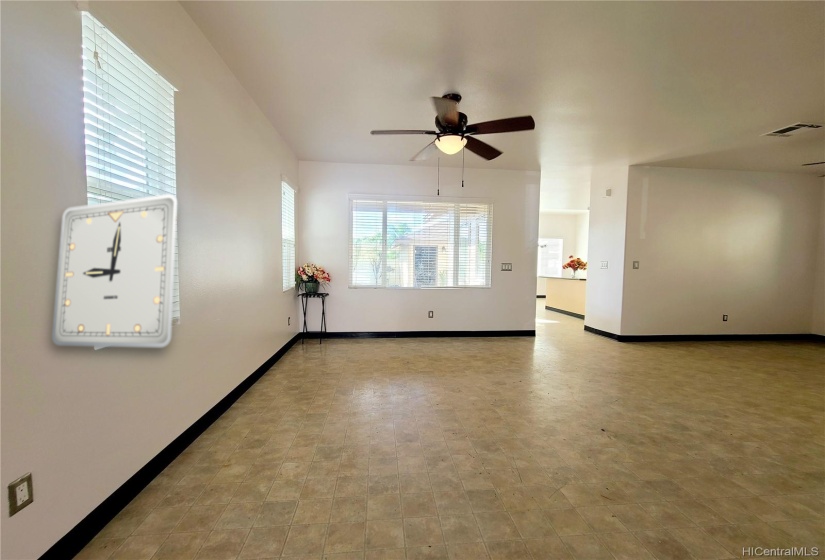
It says 9.01
